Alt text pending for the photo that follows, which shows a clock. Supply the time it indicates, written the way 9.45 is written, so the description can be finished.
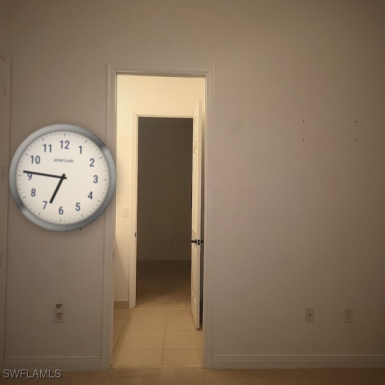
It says 6.46
